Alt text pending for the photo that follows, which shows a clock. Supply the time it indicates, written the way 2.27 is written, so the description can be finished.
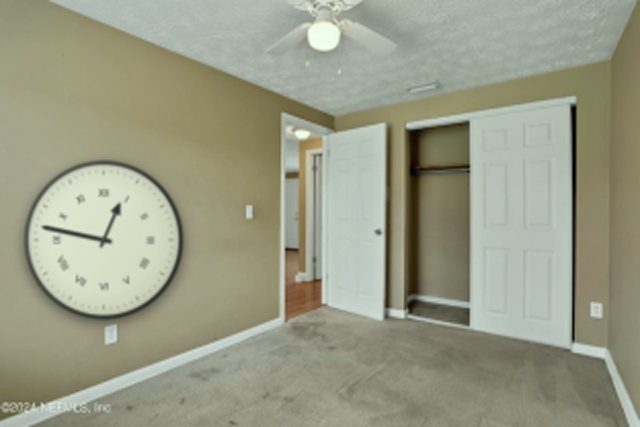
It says 12.47
